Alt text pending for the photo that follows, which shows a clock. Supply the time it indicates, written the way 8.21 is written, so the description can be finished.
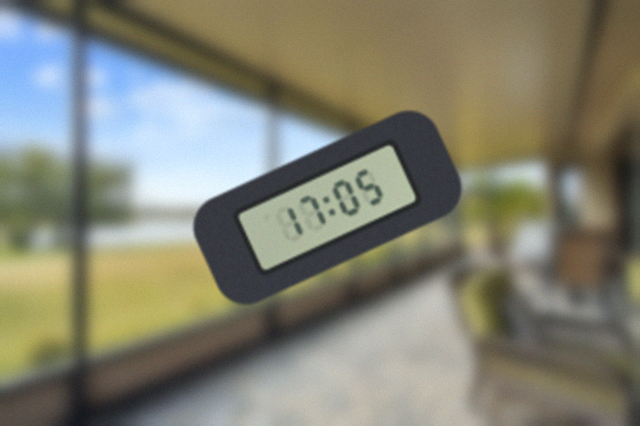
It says 17.05
